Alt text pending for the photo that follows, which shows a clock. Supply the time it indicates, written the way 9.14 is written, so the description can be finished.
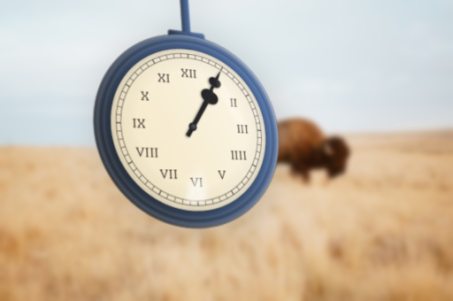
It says 1.05
